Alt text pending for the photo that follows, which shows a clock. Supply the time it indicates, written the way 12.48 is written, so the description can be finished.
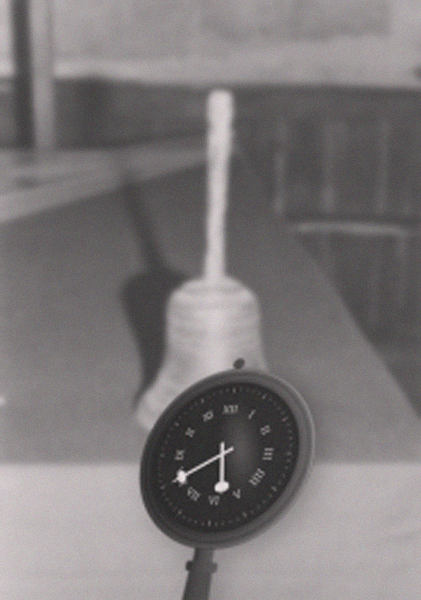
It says 5.40
